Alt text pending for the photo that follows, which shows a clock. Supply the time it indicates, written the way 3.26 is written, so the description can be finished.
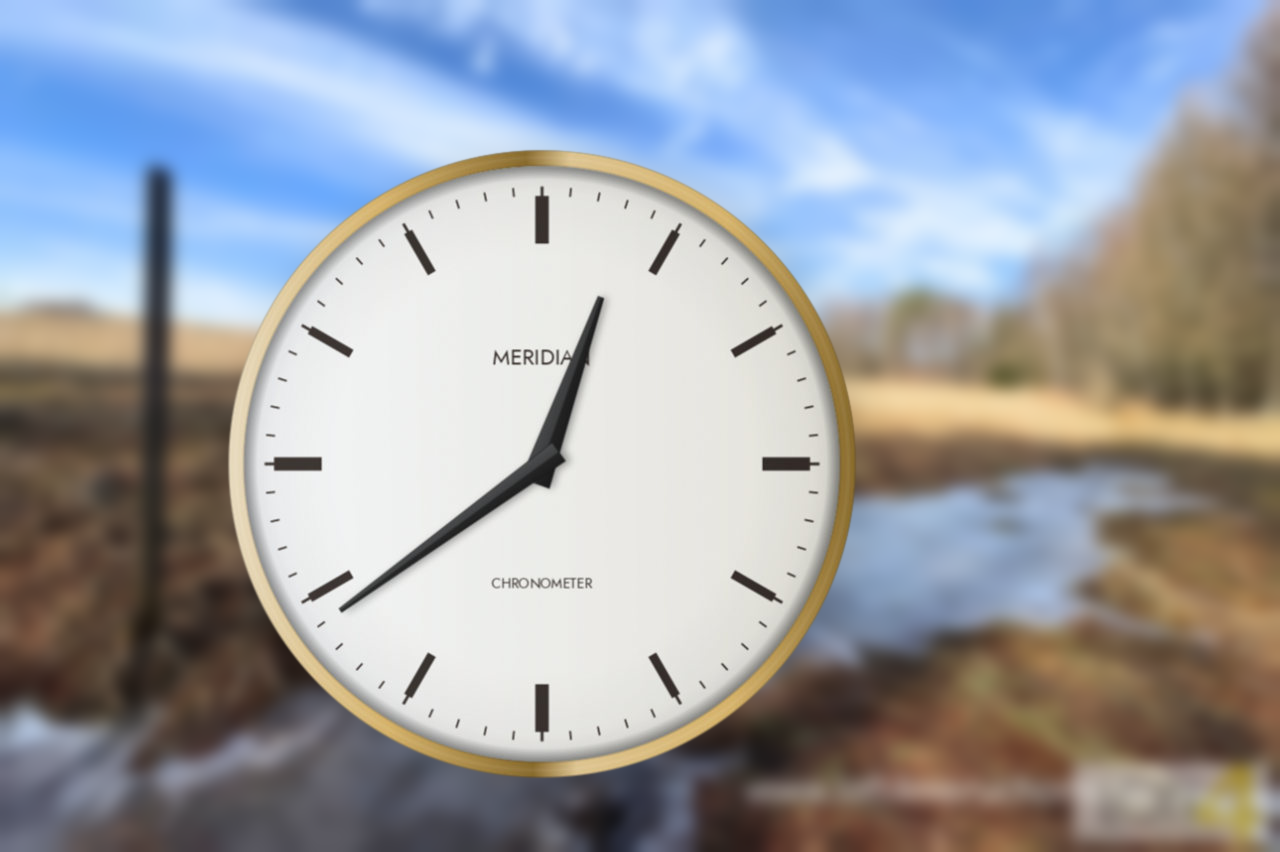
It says 12.39
